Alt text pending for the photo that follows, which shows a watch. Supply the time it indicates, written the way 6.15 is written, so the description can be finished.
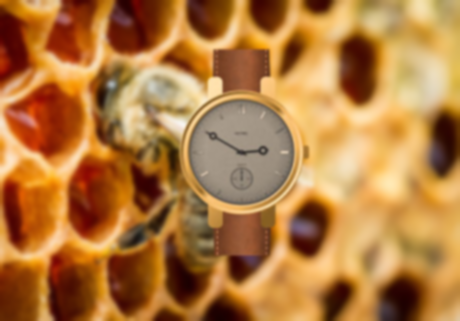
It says 2.50
